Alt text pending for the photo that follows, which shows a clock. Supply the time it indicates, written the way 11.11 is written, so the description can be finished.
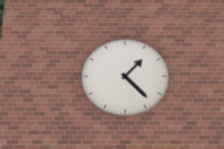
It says 1.23
